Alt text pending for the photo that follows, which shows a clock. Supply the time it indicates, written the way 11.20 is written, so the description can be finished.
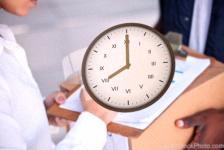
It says 8.00
